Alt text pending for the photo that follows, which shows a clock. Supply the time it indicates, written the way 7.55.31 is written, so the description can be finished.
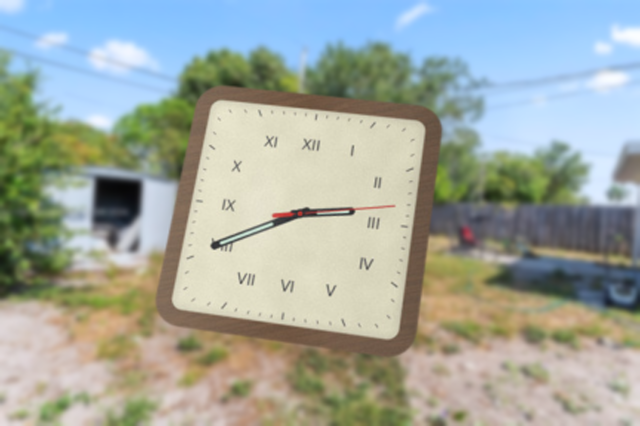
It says 2.40.13
